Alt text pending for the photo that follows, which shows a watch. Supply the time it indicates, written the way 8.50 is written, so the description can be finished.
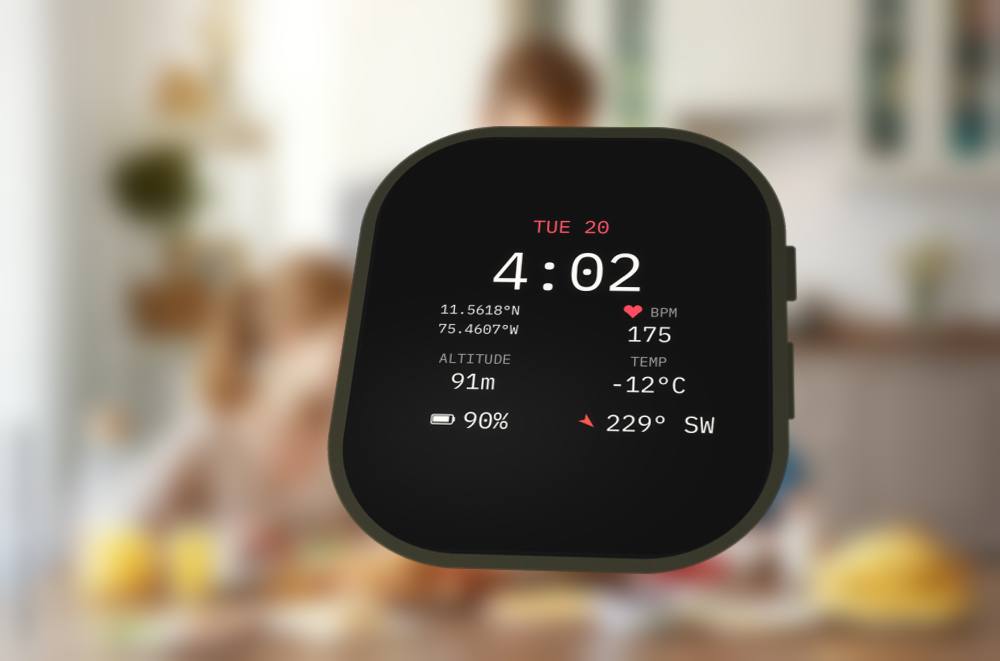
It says 4.02
